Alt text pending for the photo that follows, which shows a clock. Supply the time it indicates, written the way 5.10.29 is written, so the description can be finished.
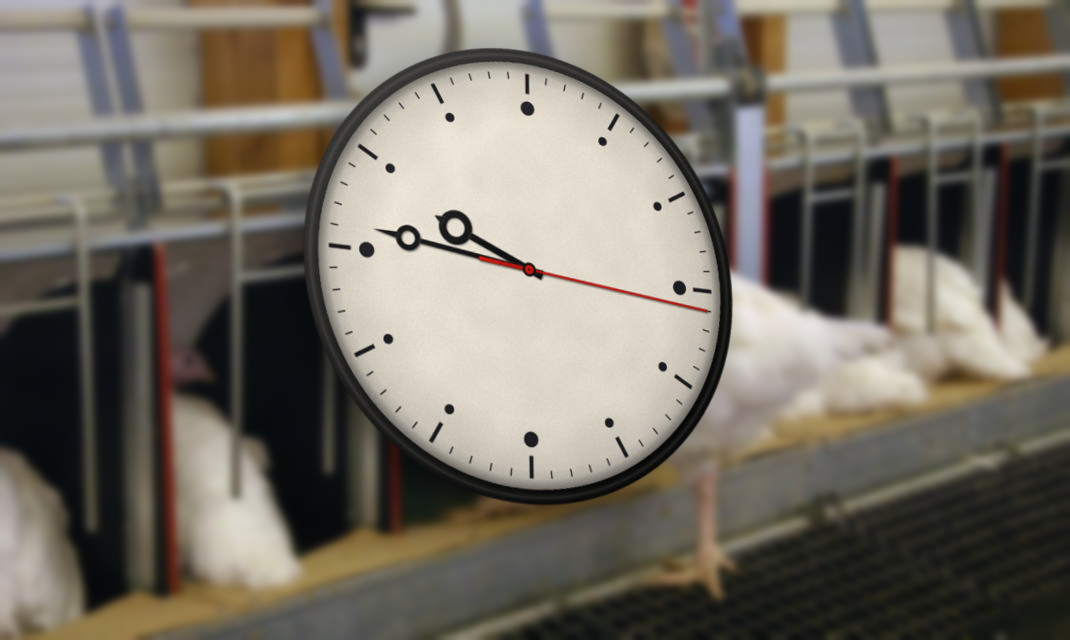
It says 9.46.16
